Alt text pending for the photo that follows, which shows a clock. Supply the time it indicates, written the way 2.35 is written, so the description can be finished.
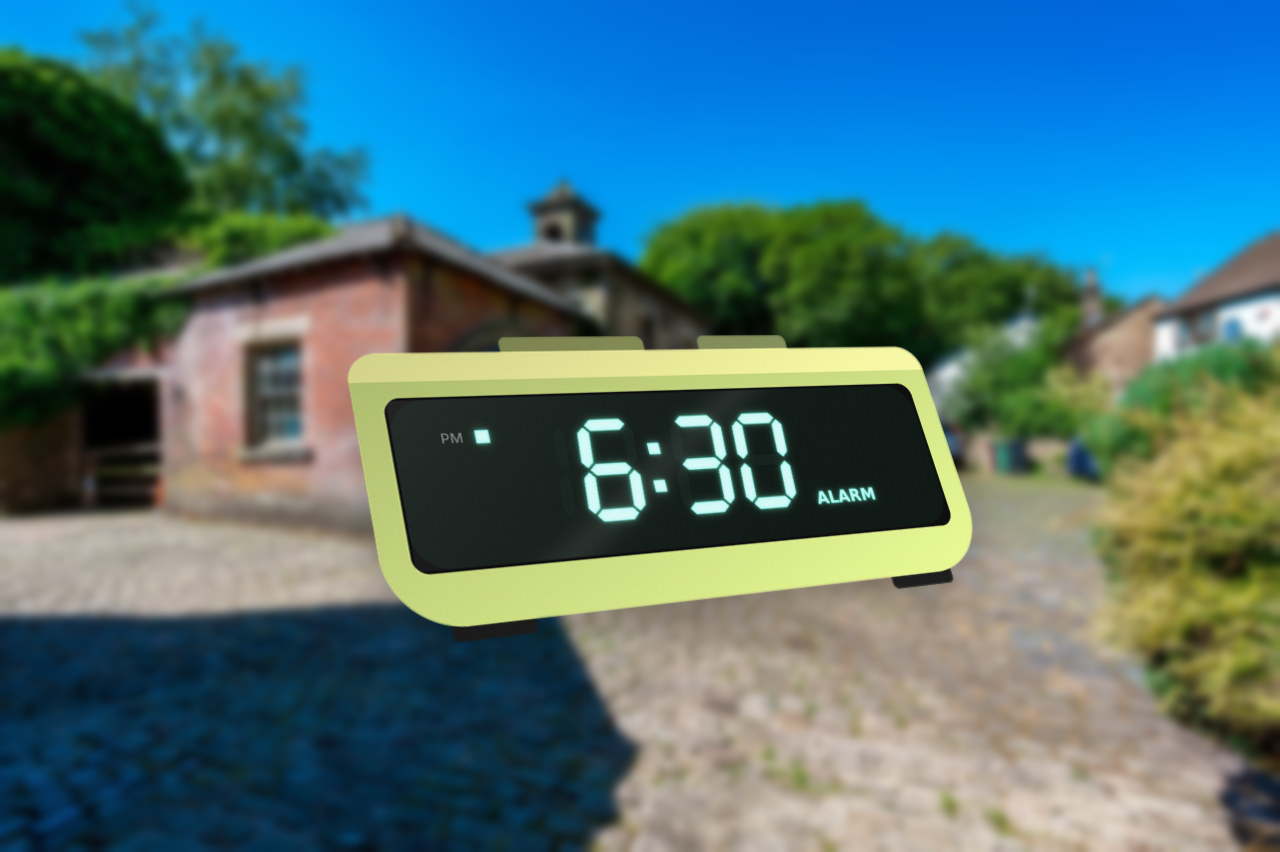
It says 6.30
